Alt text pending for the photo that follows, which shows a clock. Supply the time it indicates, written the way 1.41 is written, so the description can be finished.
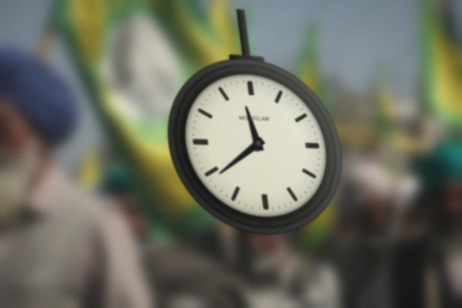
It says 11.39
